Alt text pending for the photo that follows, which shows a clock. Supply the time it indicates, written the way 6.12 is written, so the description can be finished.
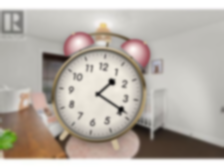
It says 1.19
